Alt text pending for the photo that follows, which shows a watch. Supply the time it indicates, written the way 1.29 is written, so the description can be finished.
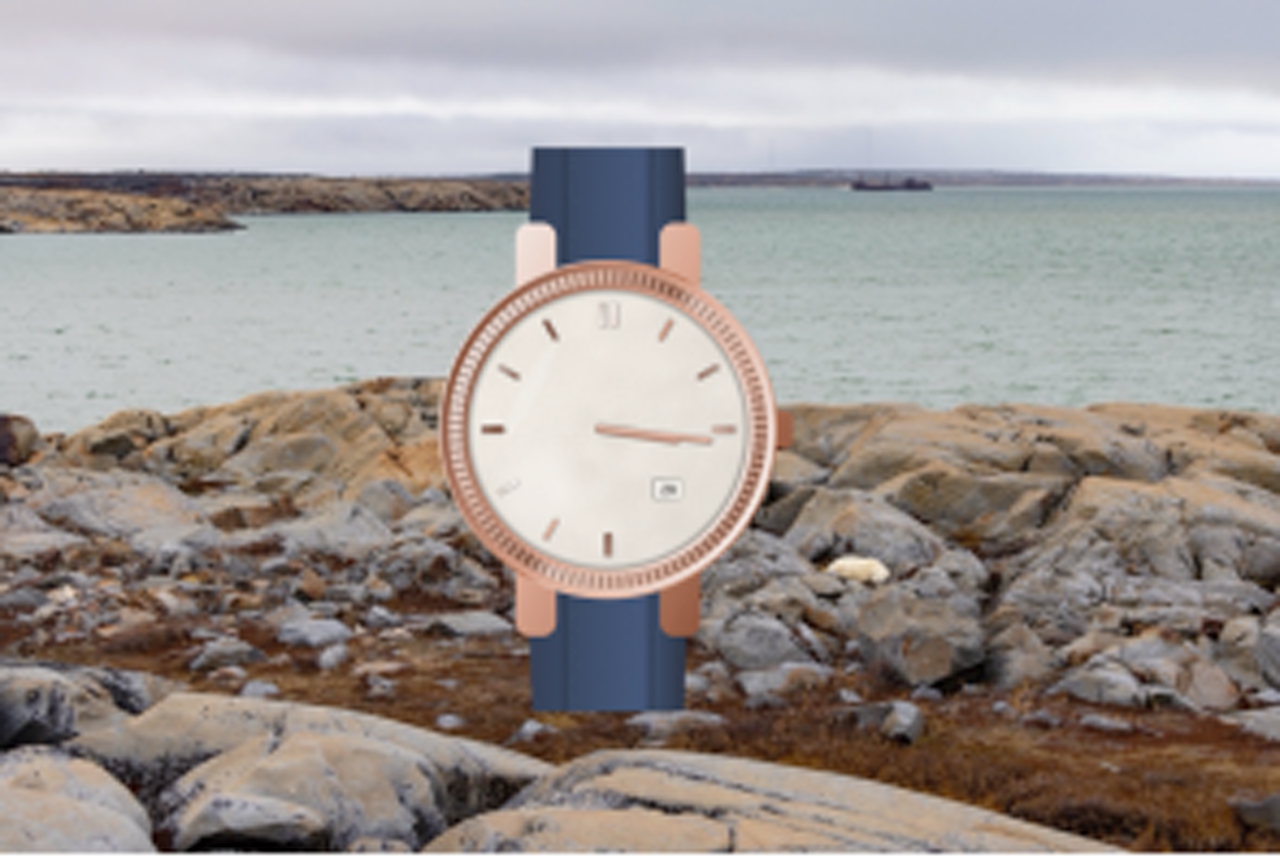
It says 3.16
